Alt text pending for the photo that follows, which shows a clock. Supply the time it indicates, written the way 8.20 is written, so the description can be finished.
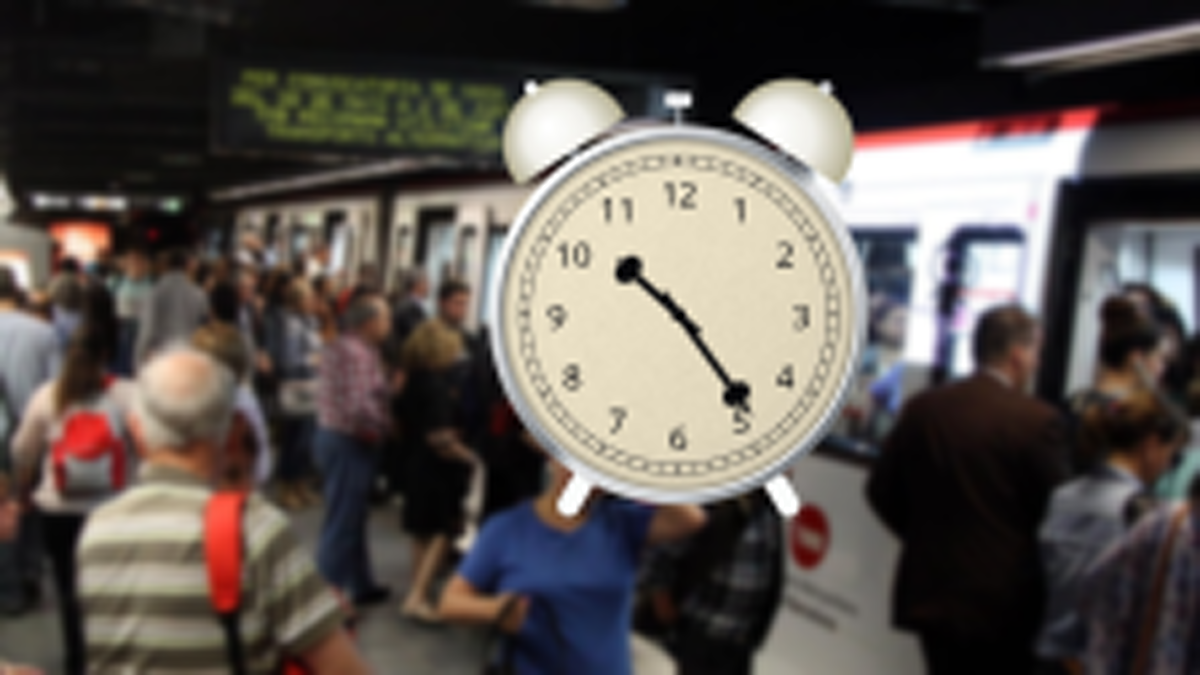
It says 10.24
